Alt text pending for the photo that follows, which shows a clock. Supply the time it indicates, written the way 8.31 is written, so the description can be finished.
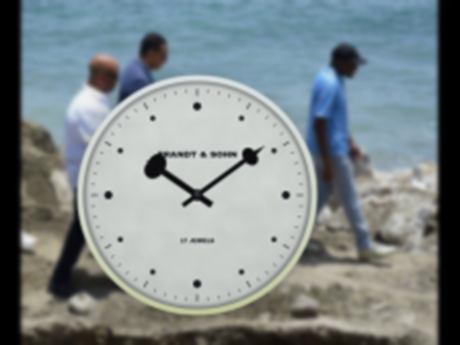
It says 10.09
